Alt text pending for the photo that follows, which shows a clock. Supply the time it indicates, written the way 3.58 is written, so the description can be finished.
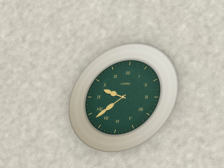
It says 9.38
